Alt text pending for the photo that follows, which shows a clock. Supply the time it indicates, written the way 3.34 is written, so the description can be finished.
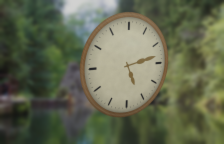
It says 5.13
